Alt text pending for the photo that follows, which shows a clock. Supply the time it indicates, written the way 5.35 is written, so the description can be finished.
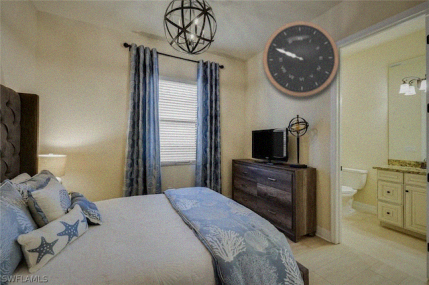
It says 9.49
